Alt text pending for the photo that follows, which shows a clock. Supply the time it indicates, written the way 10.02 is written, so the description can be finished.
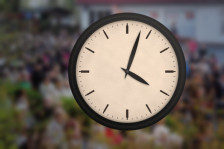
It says 4.03
